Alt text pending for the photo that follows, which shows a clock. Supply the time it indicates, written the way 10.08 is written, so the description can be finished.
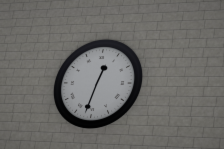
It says 12.32
